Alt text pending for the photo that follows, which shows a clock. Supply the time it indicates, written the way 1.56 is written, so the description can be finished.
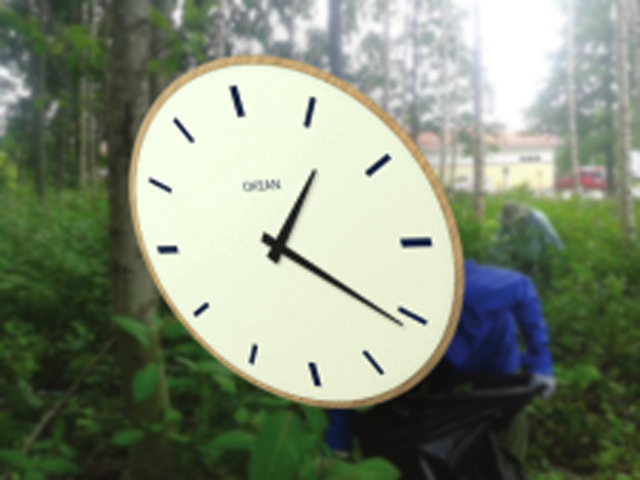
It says 1.21
